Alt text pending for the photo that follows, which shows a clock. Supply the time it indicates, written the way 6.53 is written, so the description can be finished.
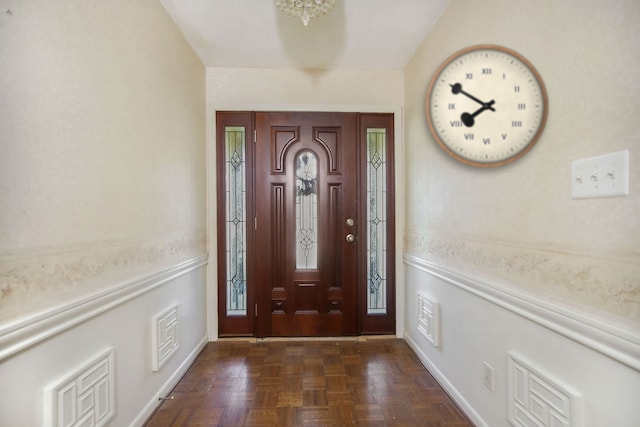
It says 7.50
